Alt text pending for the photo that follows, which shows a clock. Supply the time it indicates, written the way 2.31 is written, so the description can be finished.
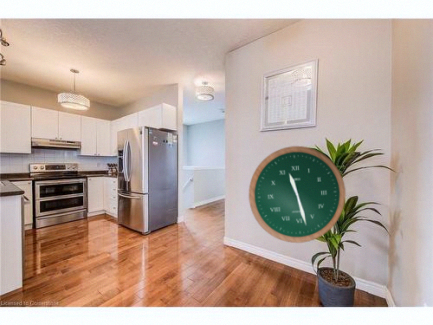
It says 11.28
